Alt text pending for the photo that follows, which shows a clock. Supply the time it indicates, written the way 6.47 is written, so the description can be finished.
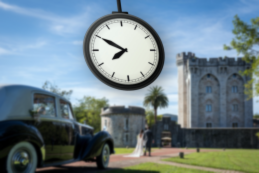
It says 7.50
